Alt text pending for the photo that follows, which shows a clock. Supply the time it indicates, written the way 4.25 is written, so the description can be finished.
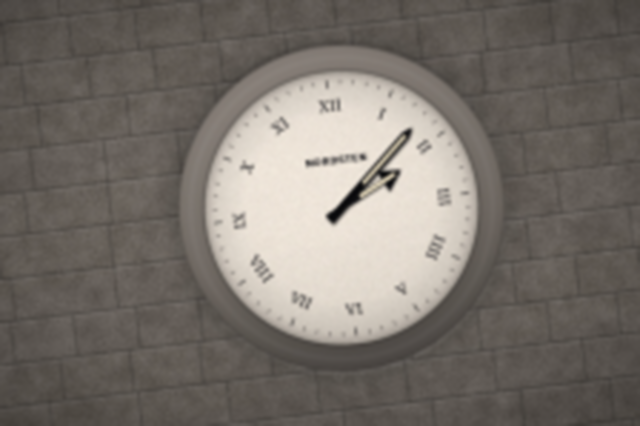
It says 2.08
